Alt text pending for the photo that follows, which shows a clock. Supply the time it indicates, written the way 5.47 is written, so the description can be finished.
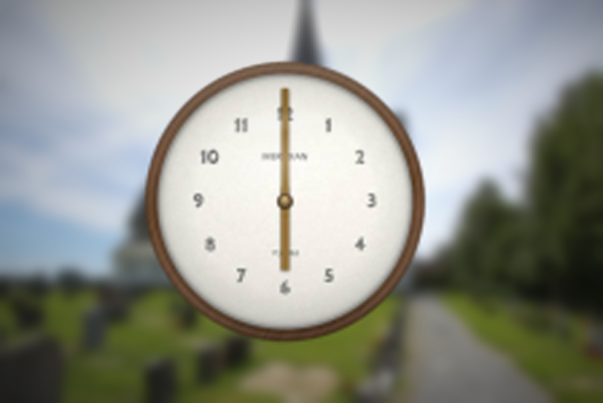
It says 6.00
